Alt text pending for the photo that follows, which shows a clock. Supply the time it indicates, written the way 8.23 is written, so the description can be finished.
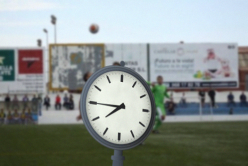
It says 7.45
